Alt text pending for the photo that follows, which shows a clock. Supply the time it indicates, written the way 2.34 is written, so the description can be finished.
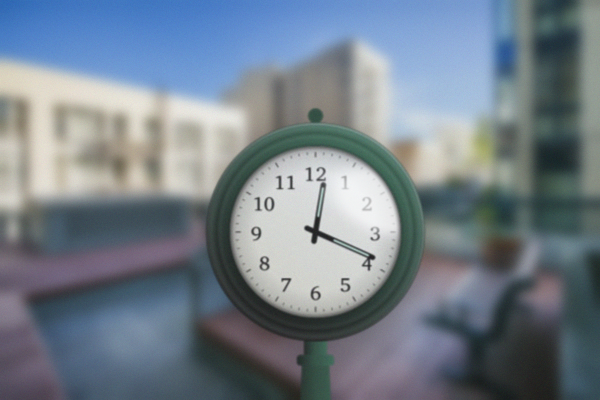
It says 12.19
